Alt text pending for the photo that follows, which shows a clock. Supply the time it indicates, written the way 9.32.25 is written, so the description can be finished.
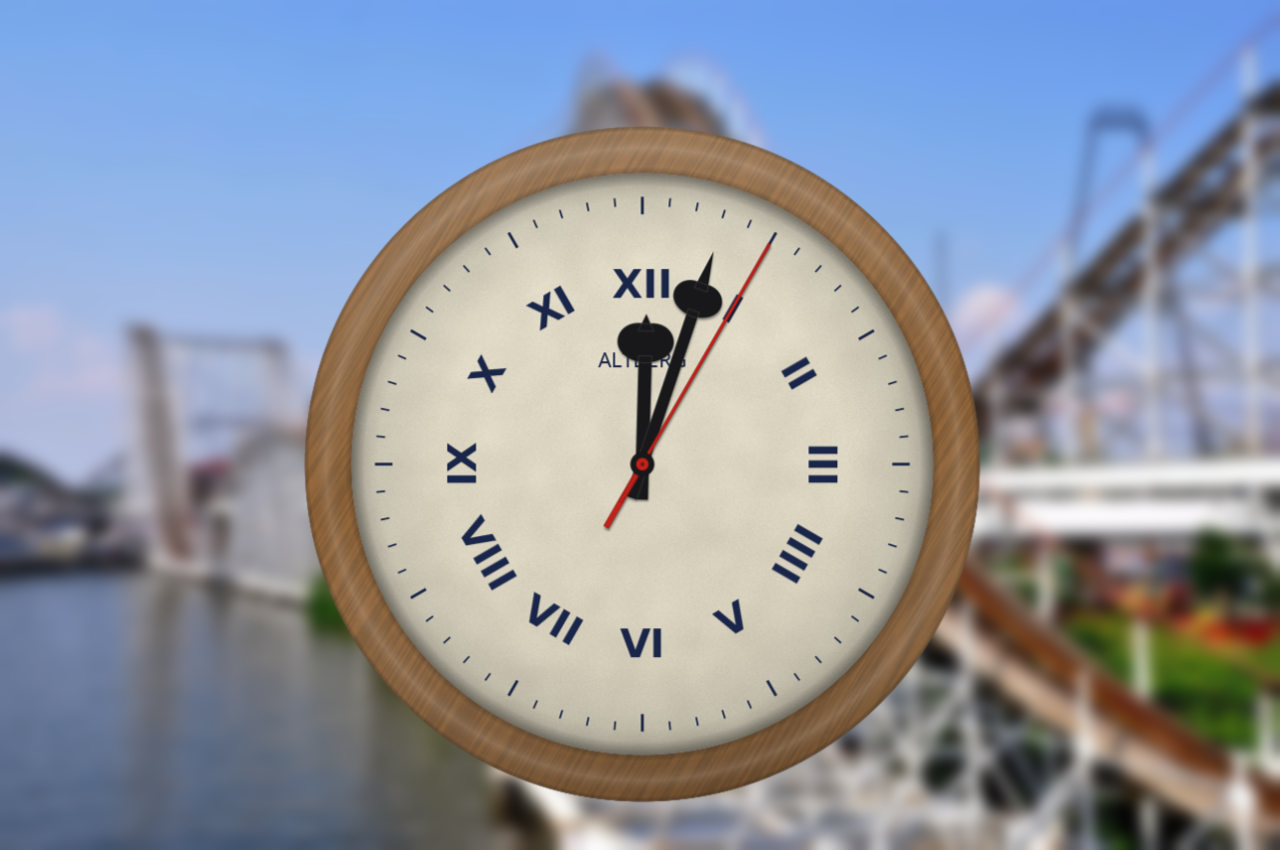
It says 12.03.05
